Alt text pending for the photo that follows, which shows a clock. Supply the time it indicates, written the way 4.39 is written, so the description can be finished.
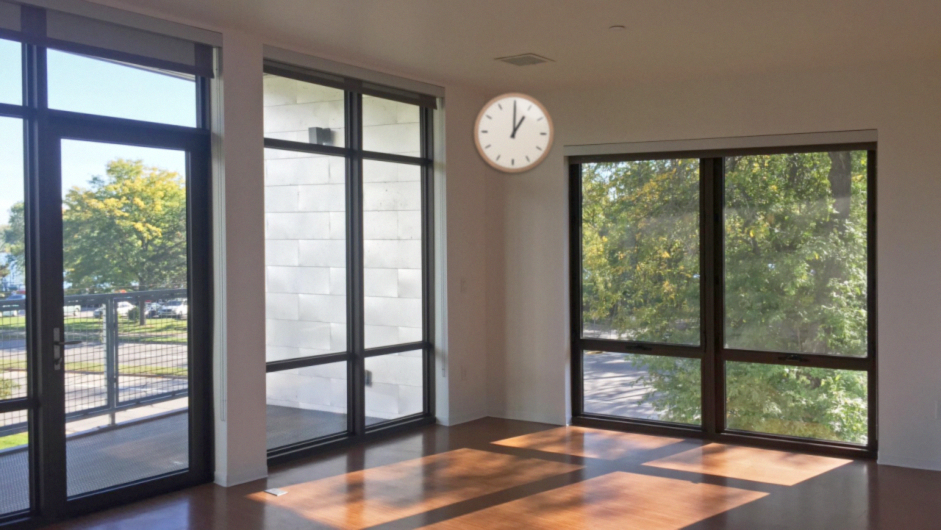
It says 1.00
